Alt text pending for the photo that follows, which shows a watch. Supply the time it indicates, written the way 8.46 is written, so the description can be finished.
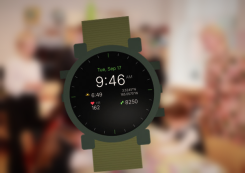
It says 9.46
